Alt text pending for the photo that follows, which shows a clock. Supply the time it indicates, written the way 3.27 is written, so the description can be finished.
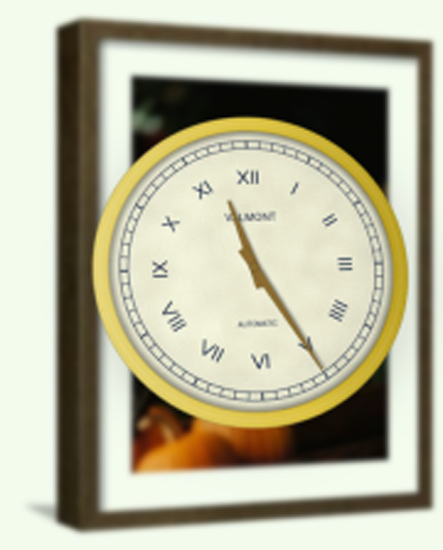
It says 11.25
